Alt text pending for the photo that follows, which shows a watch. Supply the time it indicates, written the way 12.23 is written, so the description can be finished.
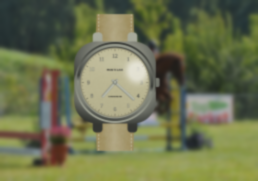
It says 7.22
